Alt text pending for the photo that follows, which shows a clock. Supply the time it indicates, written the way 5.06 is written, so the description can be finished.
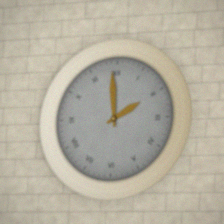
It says 1.59
